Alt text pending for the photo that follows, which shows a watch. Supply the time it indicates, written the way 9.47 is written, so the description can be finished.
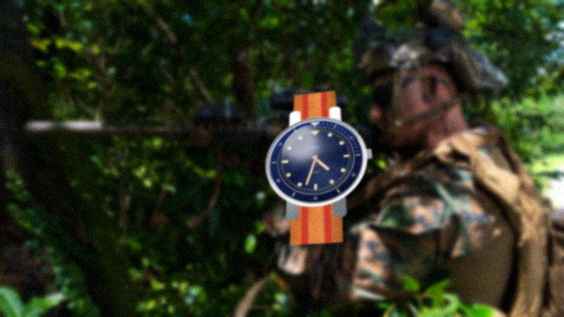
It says 4.33
